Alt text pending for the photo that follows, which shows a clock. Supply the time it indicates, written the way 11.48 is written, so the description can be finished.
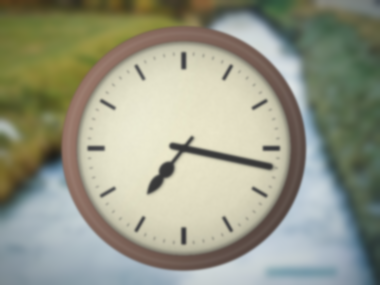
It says 7.17
